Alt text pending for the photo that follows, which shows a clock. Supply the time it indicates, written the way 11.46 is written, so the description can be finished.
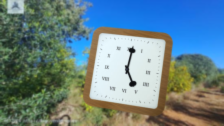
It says 5.01
